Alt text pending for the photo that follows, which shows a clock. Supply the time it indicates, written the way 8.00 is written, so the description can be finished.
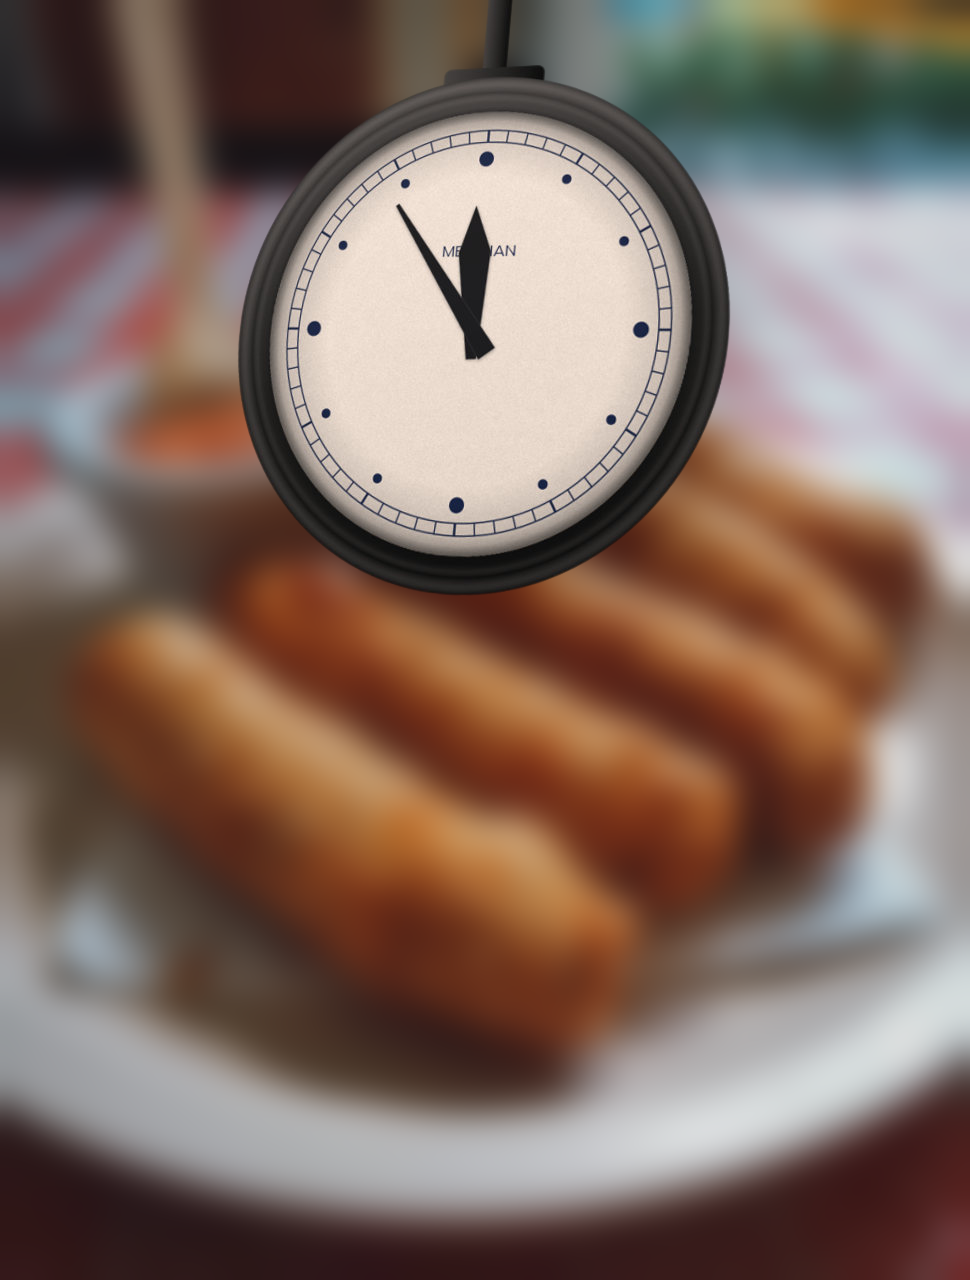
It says 11.54
